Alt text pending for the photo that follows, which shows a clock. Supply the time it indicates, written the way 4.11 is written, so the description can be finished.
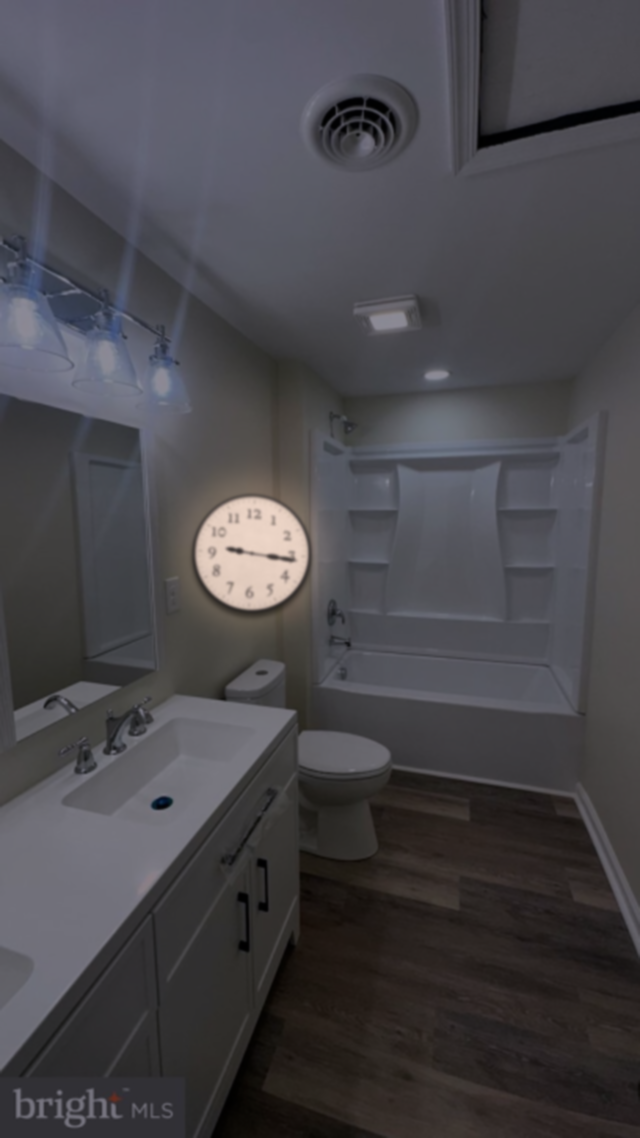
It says 9.16
